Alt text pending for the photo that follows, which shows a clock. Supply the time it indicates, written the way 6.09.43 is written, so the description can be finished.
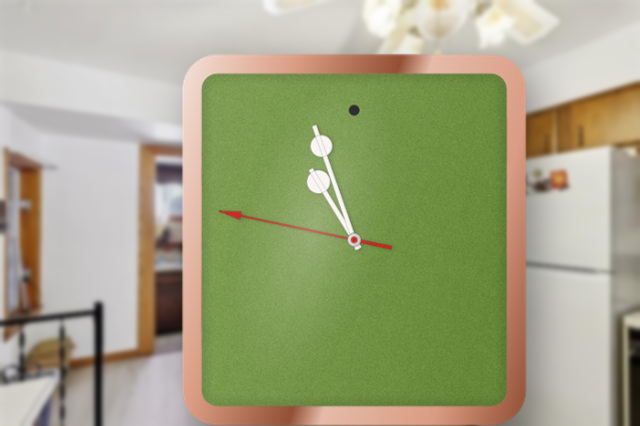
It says 10.56.47
